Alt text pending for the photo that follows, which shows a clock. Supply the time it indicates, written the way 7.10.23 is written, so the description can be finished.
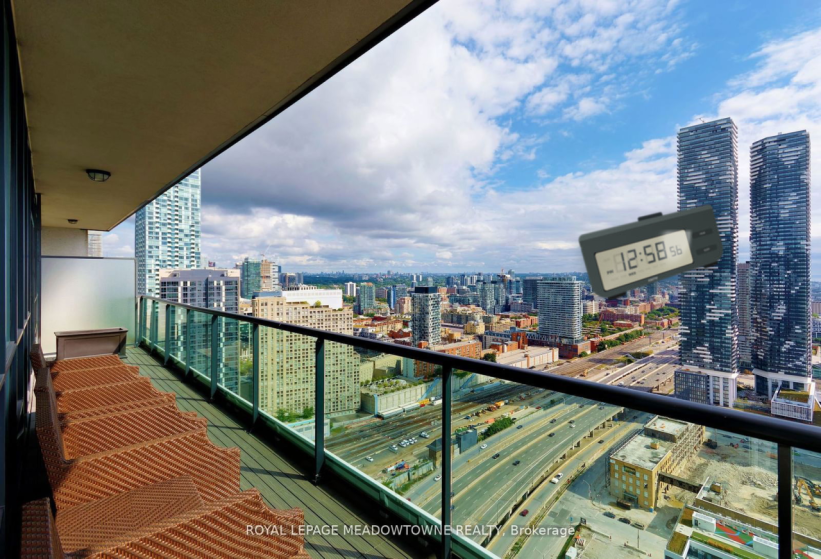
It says 12.58.56
